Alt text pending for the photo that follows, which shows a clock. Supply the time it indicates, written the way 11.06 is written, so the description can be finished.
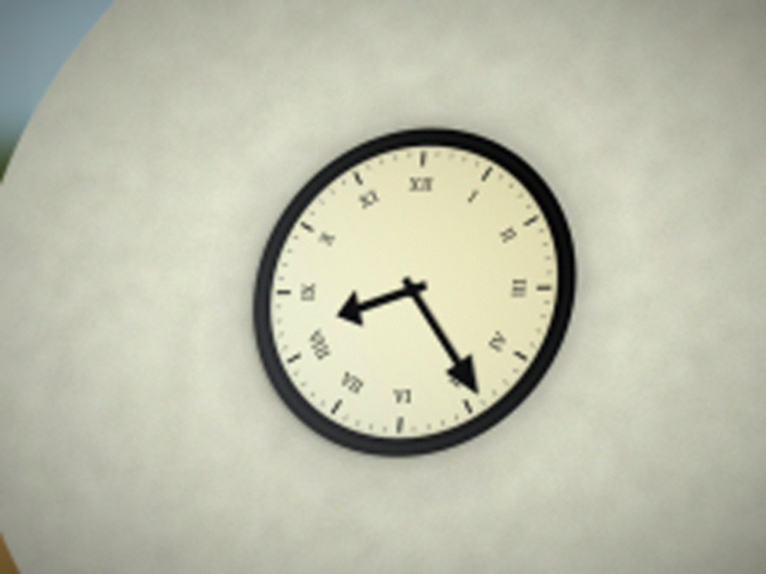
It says 8.24
